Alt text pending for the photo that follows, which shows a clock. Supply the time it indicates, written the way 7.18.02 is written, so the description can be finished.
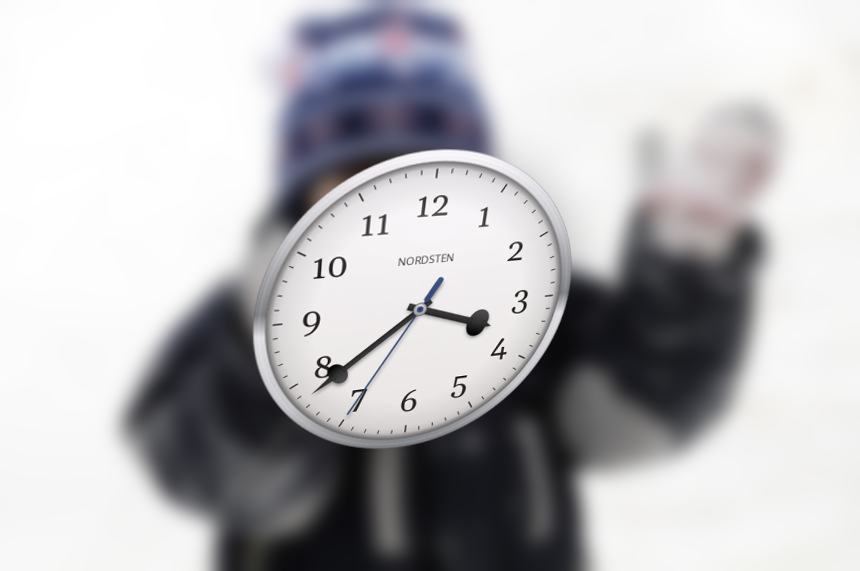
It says 3.38.35
